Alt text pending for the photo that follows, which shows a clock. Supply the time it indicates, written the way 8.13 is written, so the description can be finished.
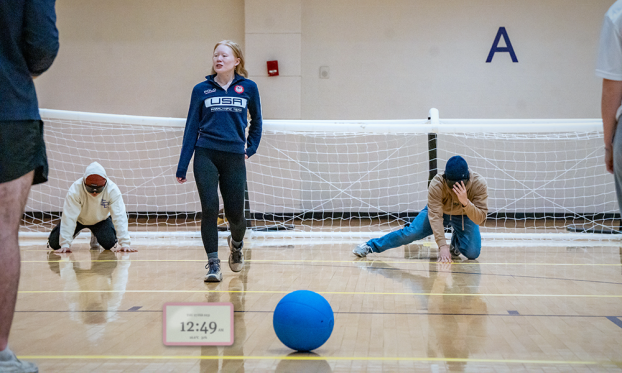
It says 12.49
